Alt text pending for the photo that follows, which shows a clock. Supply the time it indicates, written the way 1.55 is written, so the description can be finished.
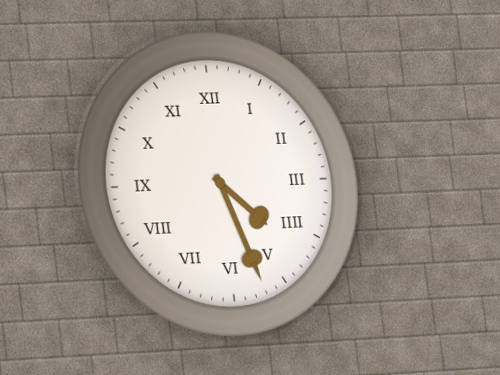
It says 4.27
